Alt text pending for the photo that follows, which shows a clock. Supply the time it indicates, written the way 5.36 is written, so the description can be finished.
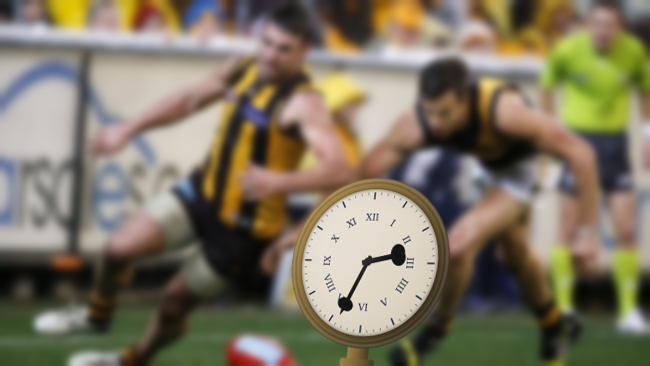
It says 2.34
